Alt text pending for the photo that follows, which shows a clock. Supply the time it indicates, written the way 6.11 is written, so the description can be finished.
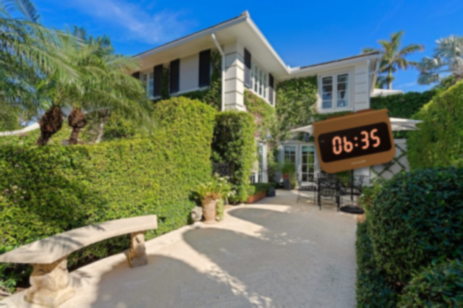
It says 6.35
